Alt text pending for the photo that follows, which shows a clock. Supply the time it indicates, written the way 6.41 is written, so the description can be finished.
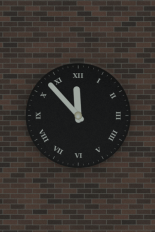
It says 11.53
